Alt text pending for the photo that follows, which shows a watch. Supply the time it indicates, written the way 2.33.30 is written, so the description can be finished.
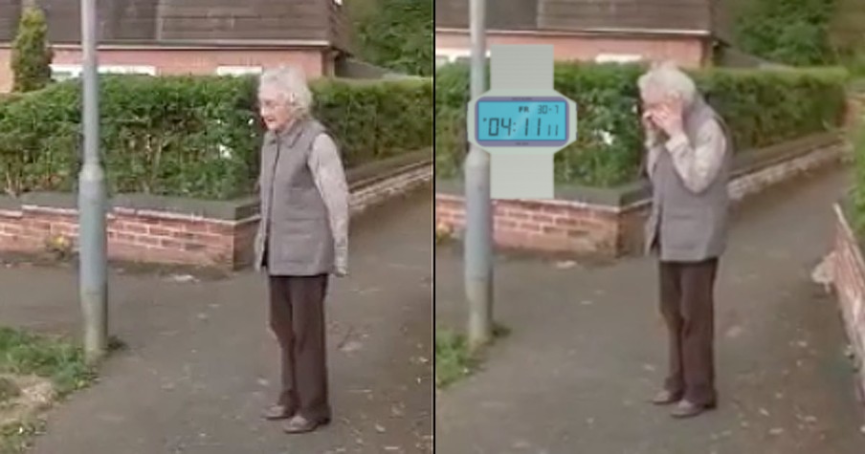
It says 4.11.11
